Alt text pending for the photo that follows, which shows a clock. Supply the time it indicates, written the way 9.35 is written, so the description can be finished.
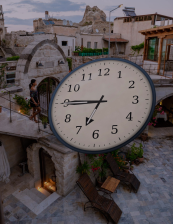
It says 6.45
